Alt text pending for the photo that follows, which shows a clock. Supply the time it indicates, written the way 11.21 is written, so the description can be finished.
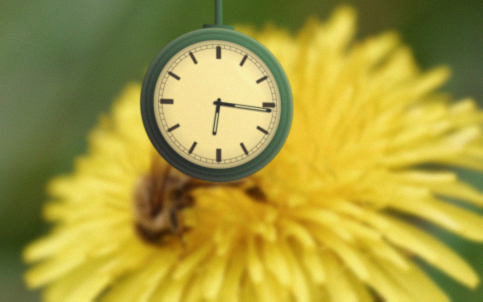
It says 6.16
